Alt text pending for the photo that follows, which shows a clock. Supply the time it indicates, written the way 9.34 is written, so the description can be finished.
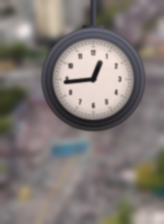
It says 12.44
